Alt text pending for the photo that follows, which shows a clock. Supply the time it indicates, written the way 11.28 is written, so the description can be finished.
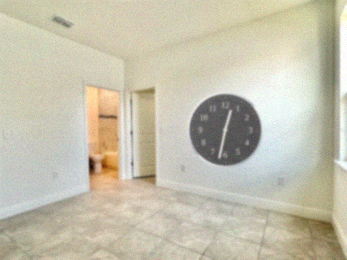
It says 12.32
